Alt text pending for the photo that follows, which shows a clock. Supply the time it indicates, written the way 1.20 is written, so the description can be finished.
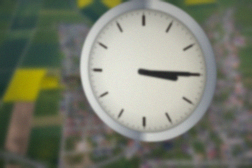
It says 3.15
